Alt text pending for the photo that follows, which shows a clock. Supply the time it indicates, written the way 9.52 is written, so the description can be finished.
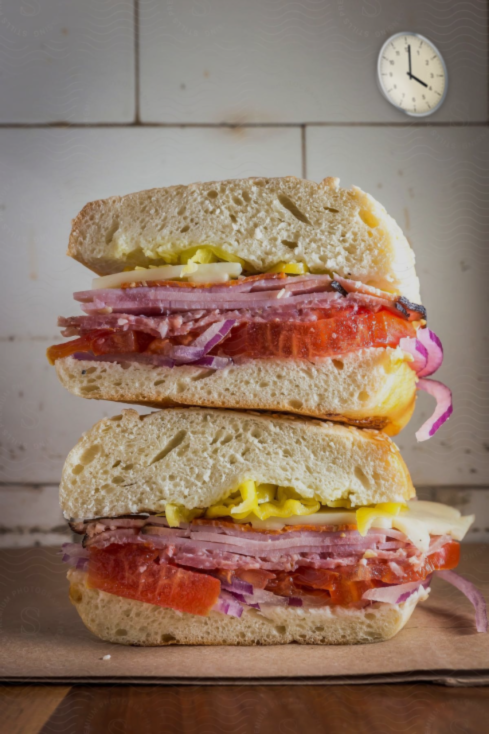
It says 4.01
